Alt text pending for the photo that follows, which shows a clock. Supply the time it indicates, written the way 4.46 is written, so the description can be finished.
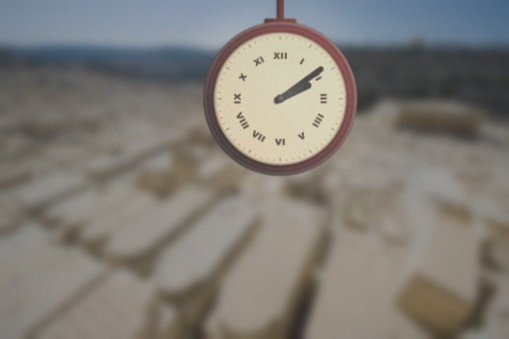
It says 2.09
